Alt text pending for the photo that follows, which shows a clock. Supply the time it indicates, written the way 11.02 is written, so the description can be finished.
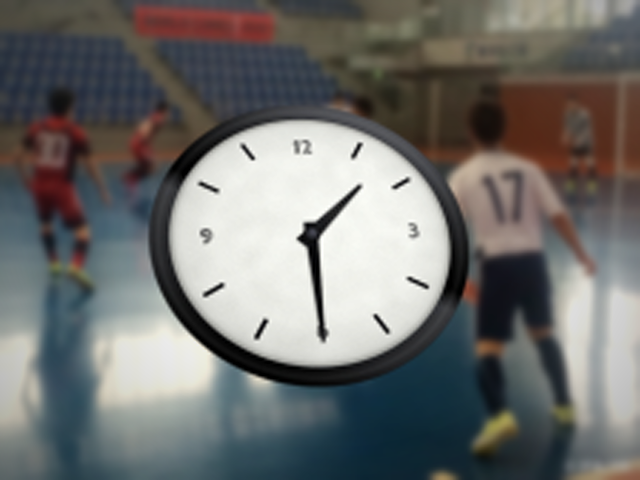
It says 1.30
